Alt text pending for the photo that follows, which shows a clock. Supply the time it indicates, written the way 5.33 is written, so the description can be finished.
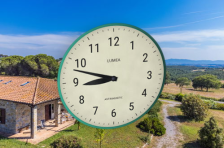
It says 8.48
